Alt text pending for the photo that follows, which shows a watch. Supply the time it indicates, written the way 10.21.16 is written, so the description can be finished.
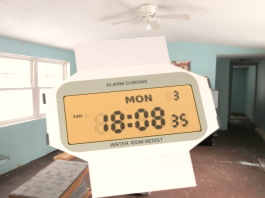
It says 18.08.35
